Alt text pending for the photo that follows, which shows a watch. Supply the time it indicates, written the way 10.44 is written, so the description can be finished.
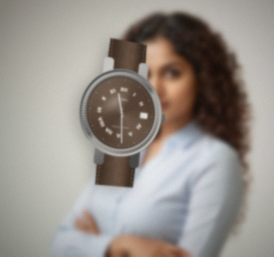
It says 11.29
